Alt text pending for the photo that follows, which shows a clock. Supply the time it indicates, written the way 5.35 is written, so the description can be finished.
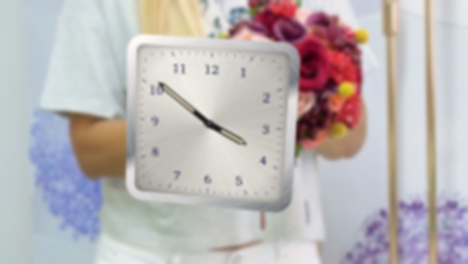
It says 3.51
